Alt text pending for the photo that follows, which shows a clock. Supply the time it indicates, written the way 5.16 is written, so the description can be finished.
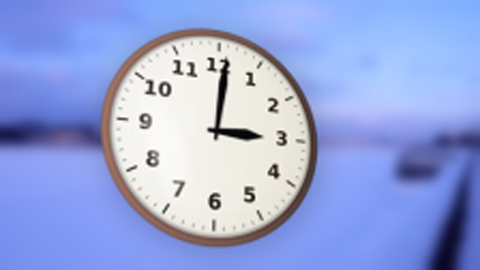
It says 3.01
